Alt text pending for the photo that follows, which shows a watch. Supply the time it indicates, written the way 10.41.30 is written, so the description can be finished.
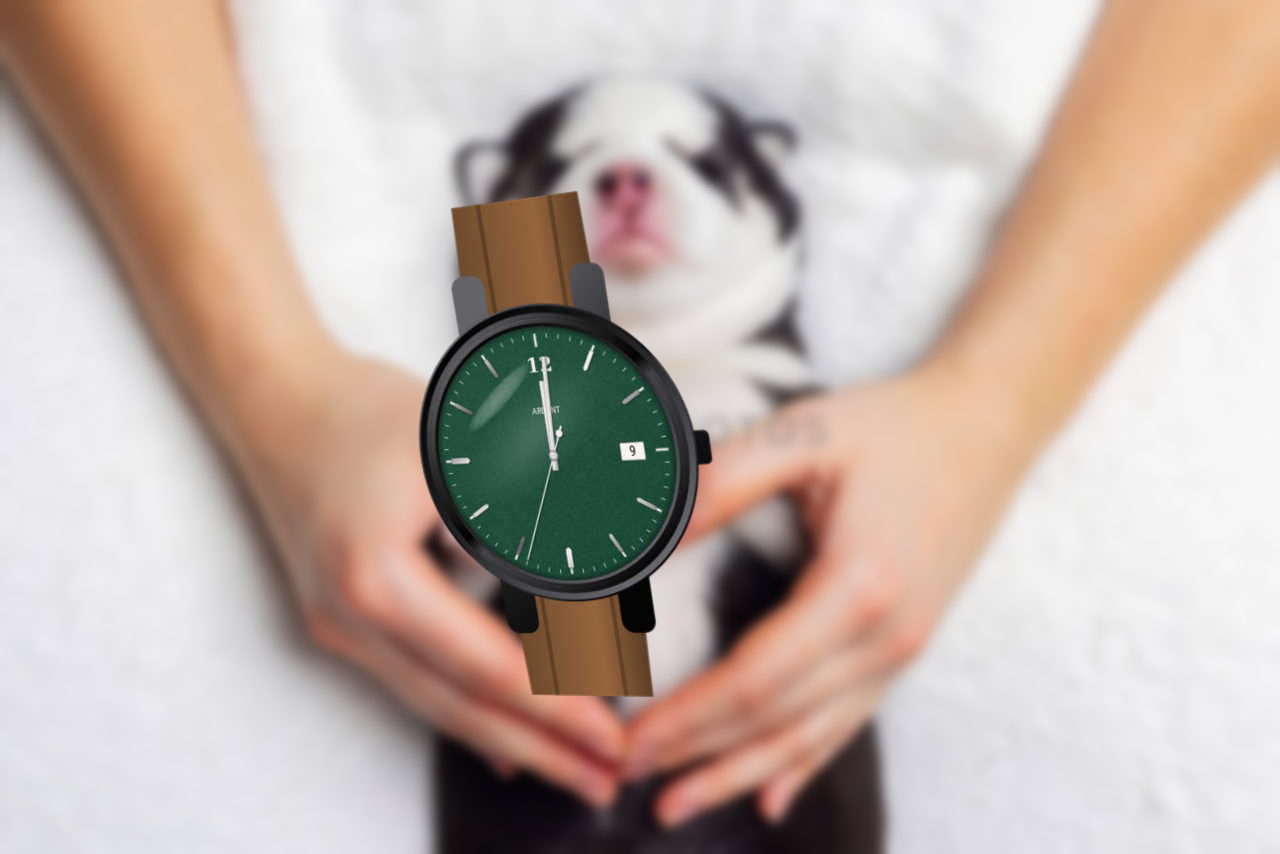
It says 12.00.34
